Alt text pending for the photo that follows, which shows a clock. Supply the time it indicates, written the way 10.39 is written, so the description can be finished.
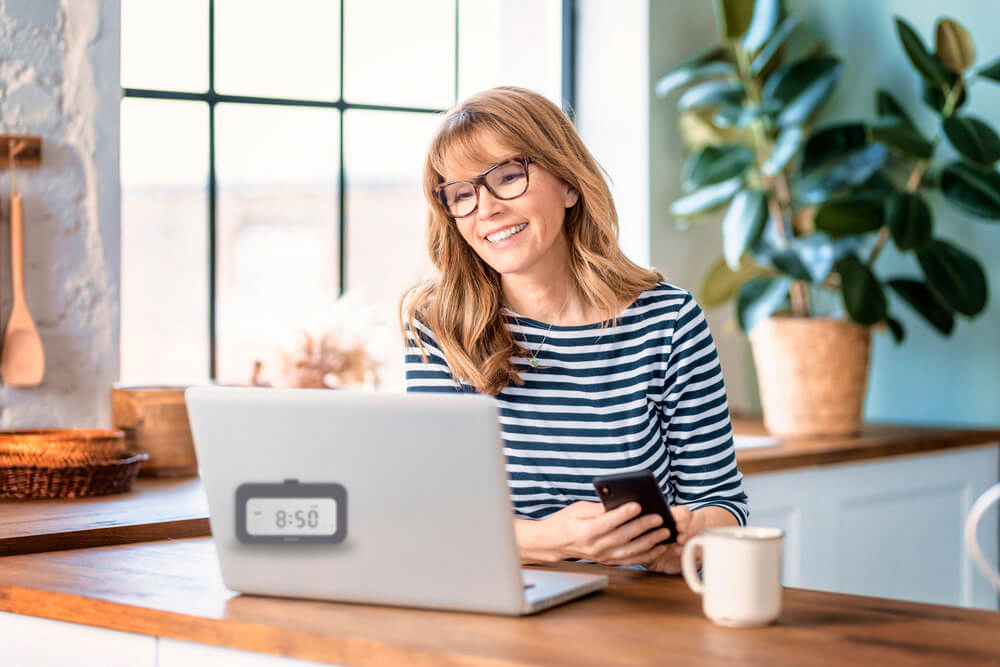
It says 8.50
